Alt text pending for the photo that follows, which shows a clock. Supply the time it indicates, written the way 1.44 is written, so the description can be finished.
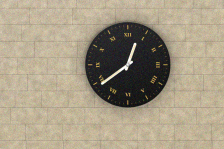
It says 12.39
